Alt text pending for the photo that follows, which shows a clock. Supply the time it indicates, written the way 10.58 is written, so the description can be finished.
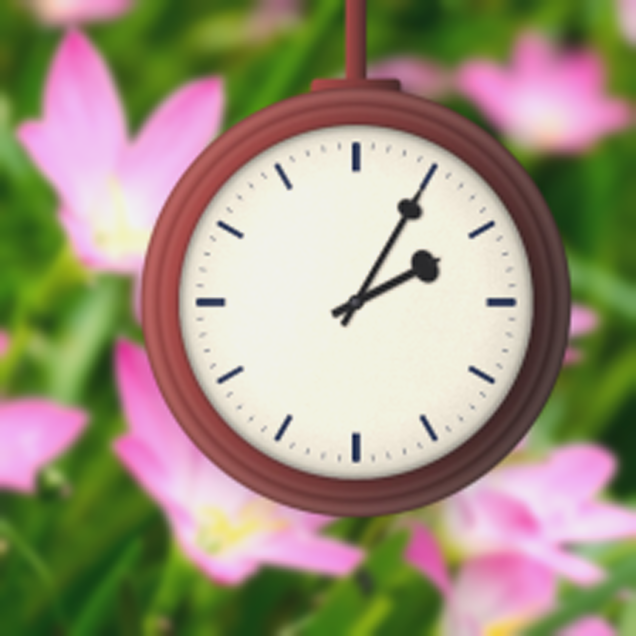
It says 2.05
